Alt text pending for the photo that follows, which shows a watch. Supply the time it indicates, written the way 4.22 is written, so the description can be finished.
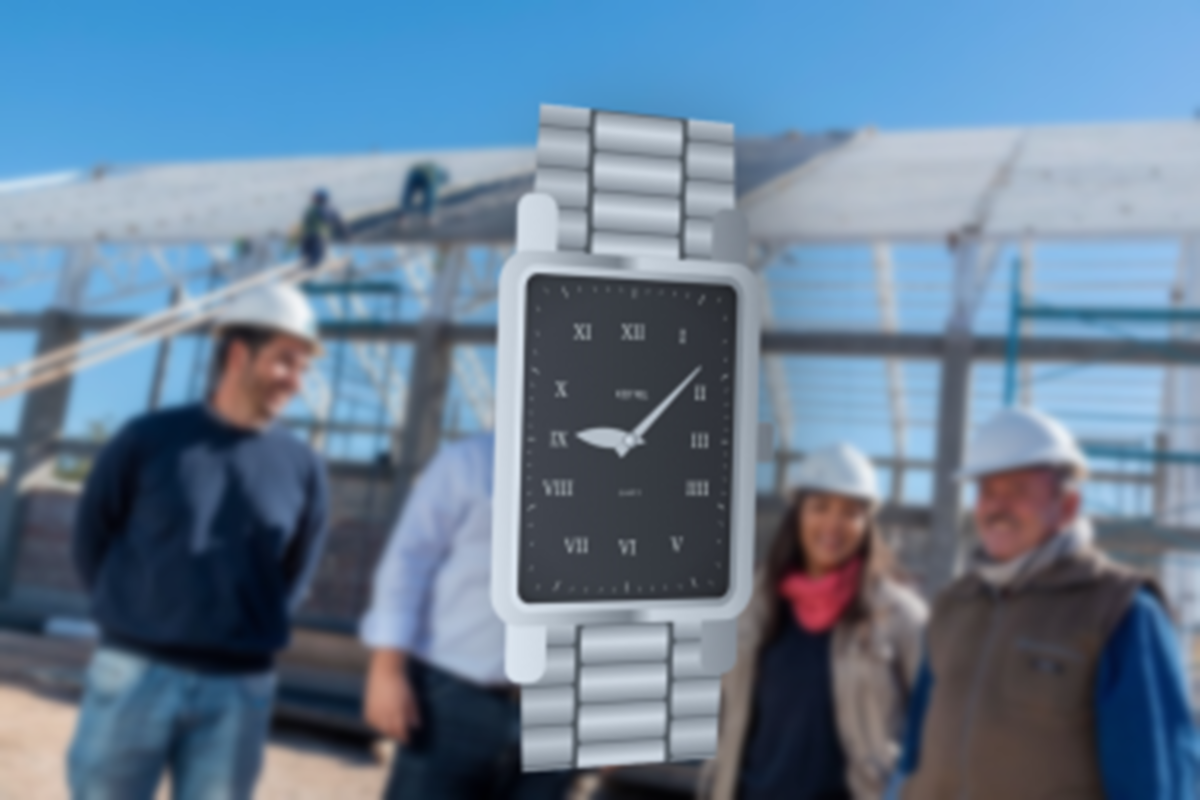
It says 9.08
